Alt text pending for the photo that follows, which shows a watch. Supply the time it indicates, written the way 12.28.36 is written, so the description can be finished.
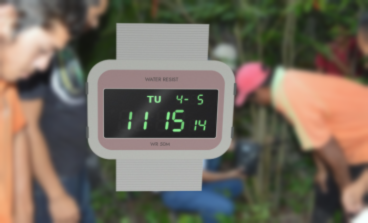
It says 11.15.14
